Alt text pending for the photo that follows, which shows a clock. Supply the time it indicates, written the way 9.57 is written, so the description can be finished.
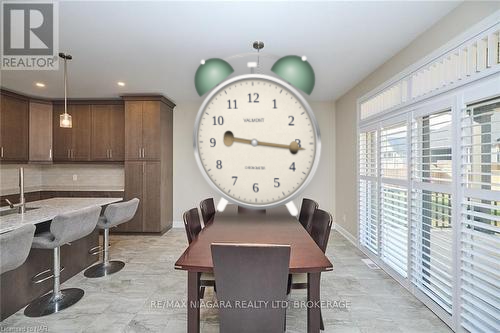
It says 9.16
